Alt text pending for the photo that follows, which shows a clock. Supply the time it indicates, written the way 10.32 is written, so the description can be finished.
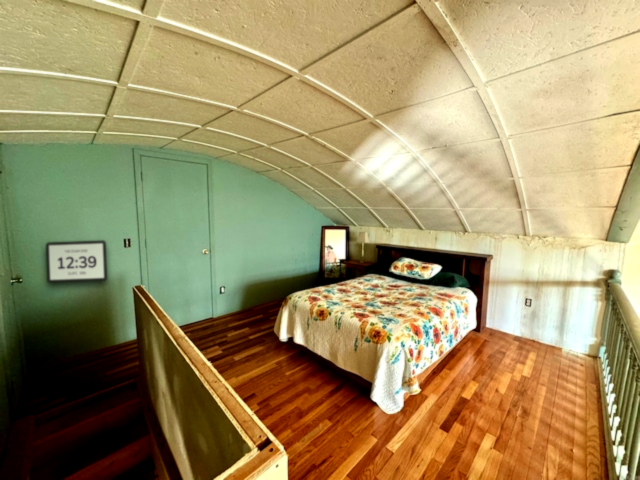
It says 12.39
